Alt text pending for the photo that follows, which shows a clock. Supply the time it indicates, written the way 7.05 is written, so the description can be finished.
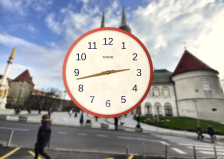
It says 2.43
